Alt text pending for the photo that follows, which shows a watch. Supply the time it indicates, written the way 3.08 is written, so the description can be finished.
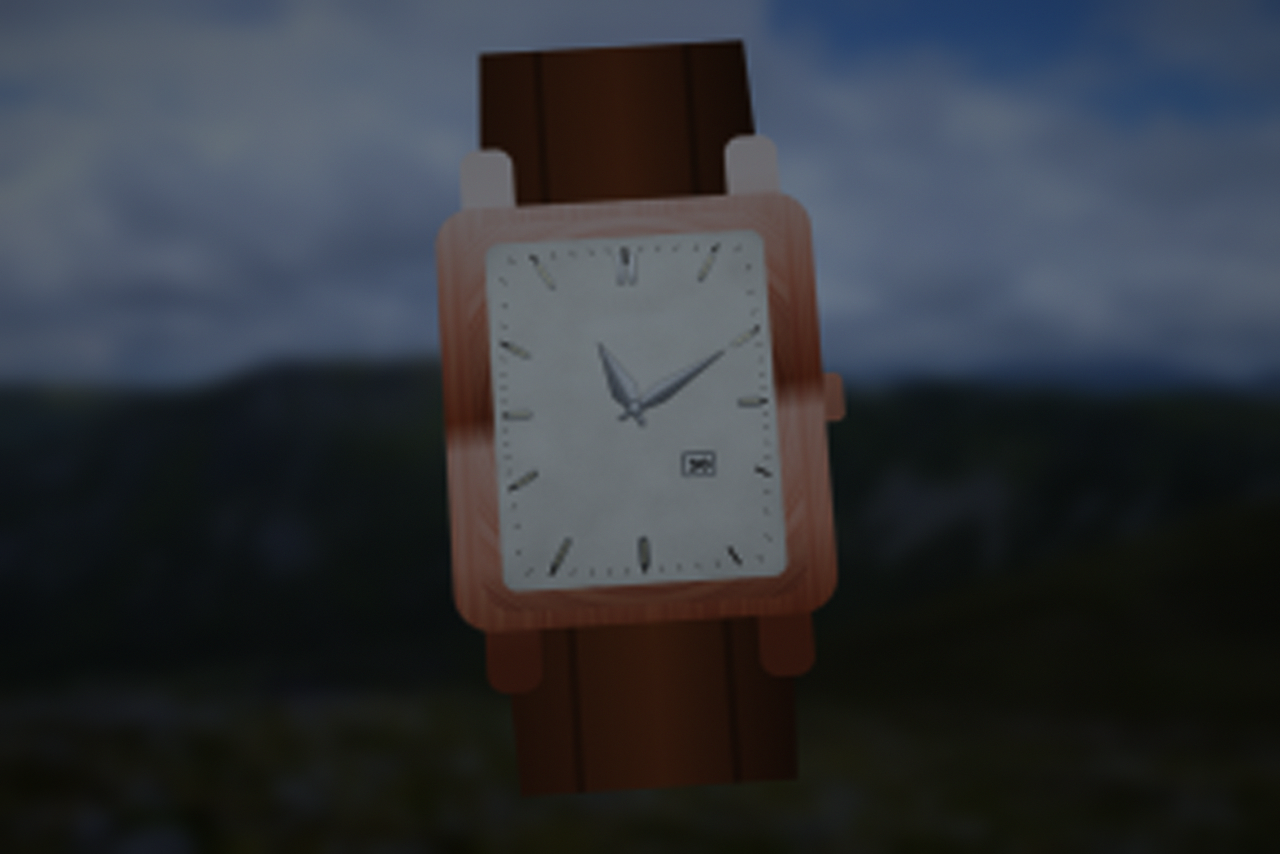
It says 11.10
